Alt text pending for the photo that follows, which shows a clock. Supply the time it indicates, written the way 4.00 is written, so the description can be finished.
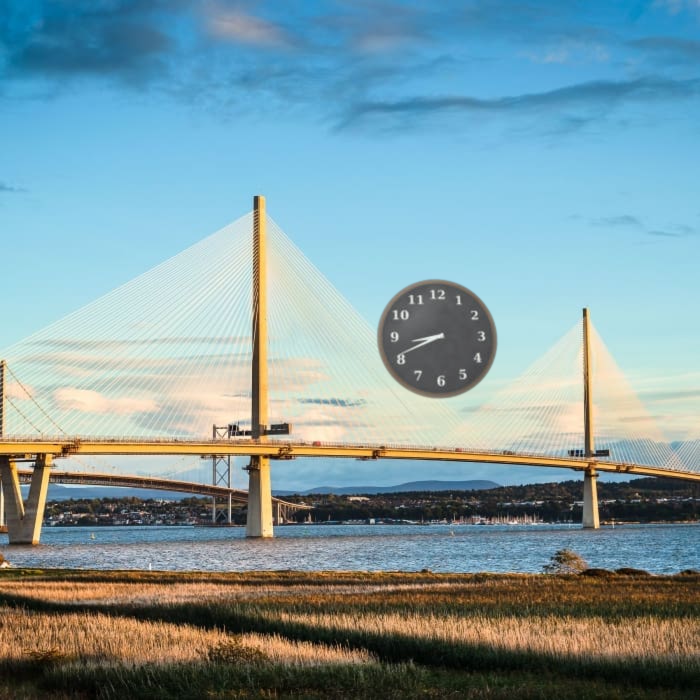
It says 8.41
